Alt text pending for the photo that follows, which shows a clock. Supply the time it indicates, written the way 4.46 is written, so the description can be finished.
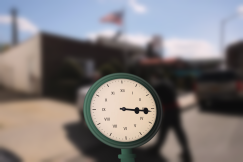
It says 3.16
